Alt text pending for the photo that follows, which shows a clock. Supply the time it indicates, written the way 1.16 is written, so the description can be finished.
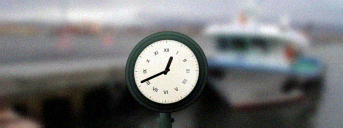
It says 12.41
